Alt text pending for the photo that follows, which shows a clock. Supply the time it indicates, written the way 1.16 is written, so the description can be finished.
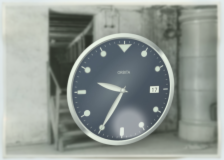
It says 9.35
